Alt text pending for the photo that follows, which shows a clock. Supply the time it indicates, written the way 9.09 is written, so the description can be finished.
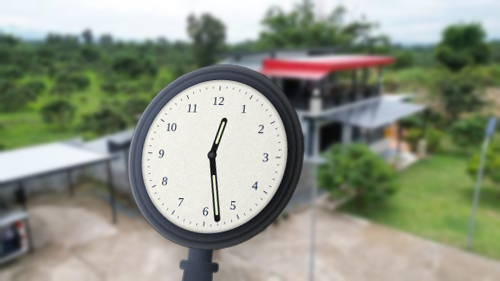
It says 12.28
